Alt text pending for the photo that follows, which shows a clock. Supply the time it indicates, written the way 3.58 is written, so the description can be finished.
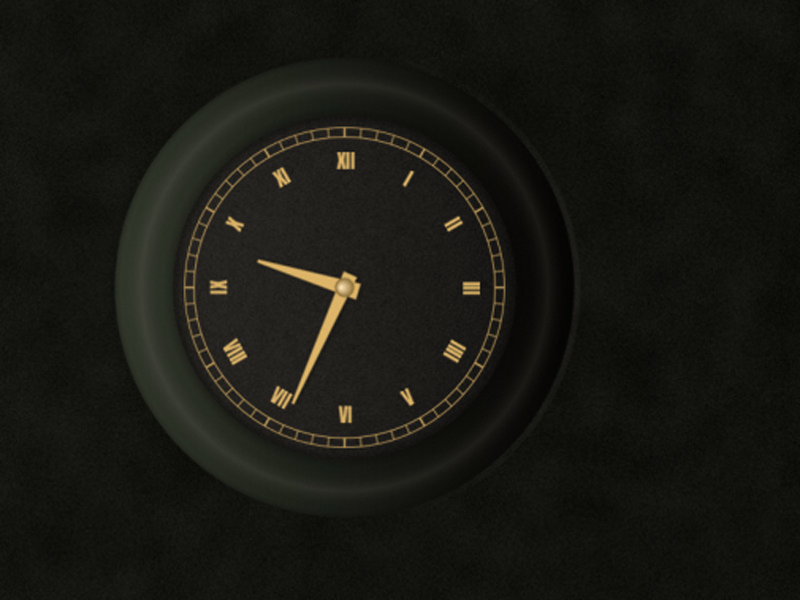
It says 9.34
